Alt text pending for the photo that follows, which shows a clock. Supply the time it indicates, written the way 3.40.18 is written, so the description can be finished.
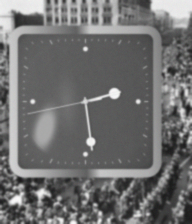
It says 2.28.43
